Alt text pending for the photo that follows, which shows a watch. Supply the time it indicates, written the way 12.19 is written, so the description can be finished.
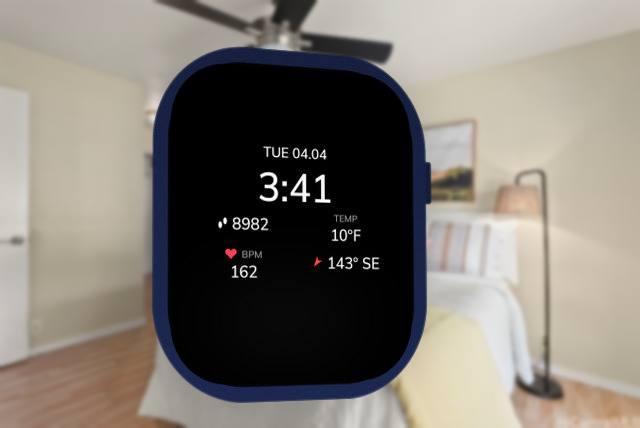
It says 3.41
